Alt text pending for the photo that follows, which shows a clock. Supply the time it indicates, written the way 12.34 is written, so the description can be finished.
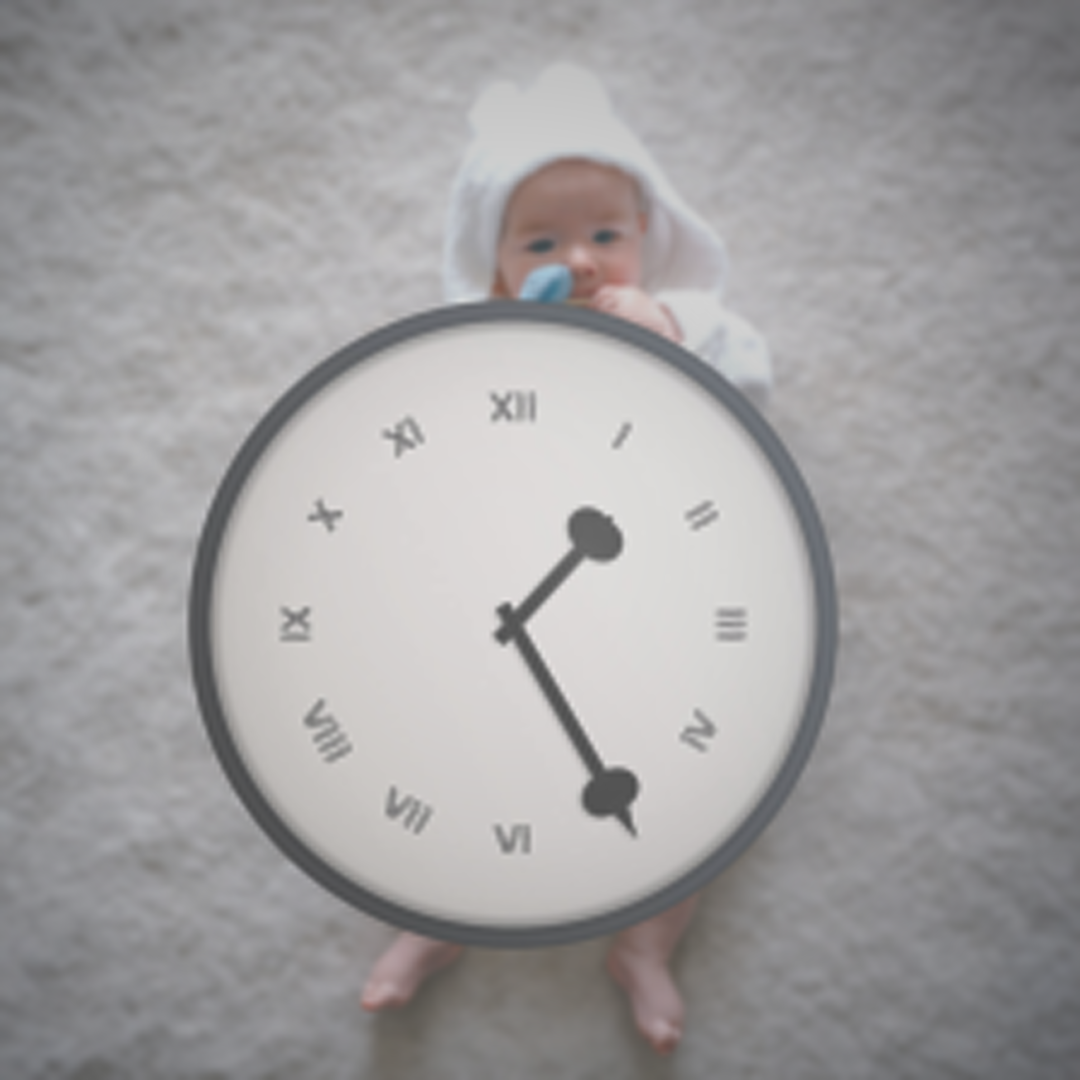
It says 1.25
